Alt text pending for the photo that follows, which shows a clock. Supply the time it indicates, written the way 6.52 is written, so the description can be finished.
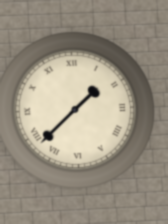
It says 1.38
